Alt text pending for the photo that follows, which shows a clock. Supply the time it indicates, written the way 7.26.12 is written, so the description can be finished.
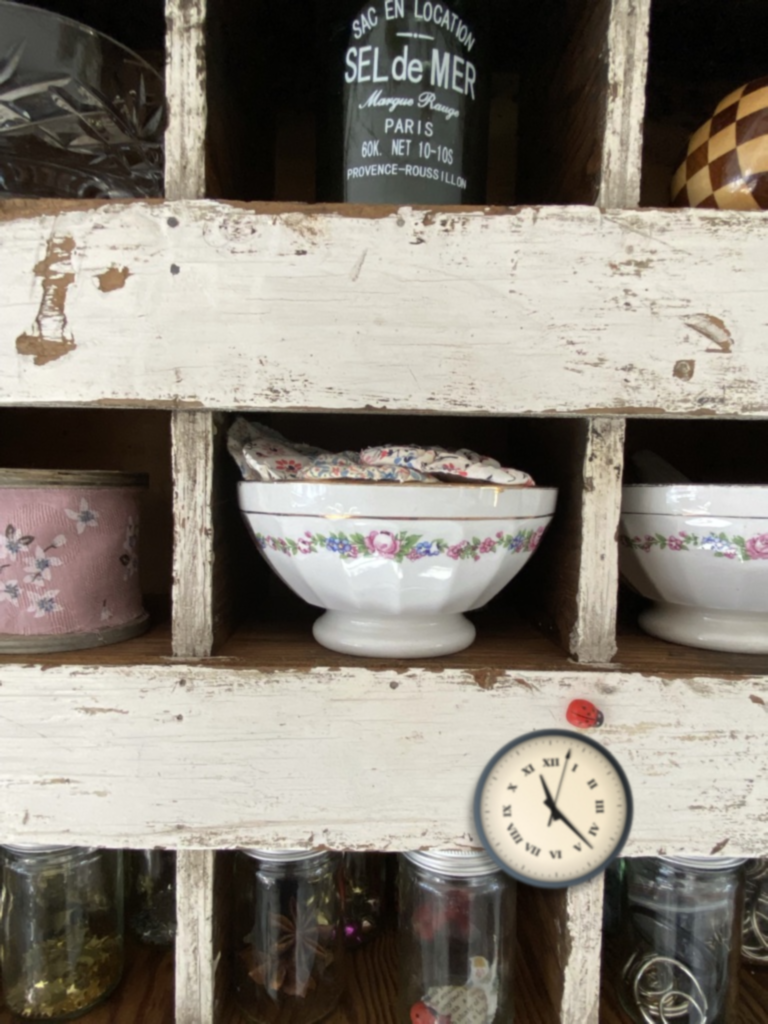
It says 11.23.03
